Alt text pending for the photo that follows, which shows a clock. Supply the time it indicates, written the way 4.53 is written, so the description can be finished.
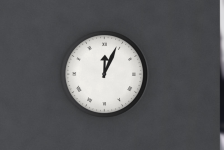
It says 12.04
